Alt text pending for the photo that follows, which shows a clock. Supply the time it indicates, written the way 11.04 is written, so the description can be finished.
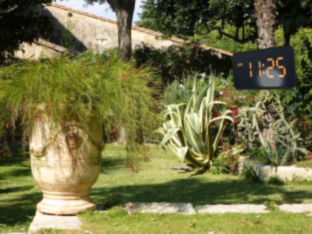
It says 11.25
